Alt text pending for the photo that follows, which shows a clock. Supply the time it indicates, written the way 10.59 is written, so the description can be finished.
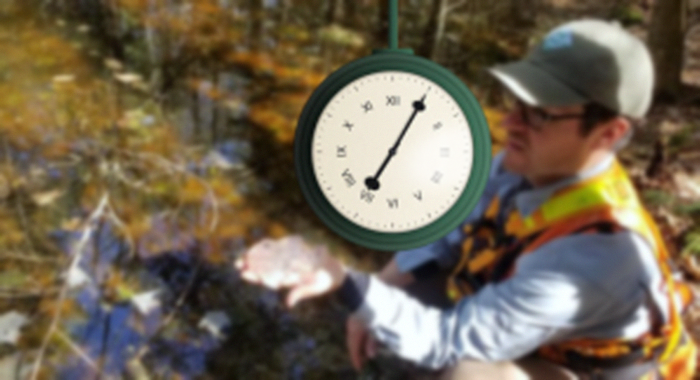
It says 7.05
